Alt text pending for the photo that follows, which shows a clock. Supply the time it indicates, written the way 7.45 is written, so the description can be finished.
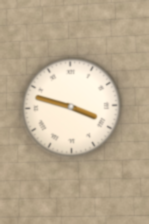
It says 3.48
